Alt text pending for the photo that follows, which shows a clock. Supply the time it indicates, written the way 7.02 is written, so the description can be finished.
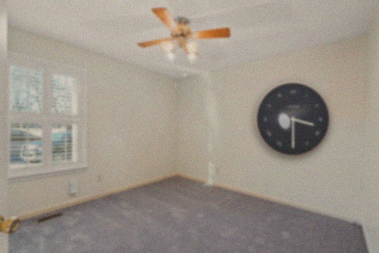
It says 3.30
